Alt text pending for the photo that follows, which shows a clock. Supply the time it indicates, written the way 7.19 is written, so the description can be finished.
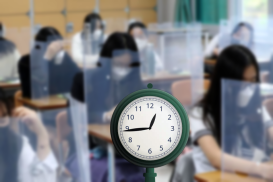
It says 12.44
